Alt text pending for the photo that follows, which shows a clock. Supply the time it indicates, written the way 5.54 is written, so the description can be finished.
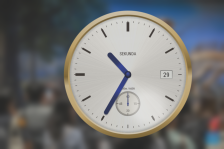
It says 10.35
